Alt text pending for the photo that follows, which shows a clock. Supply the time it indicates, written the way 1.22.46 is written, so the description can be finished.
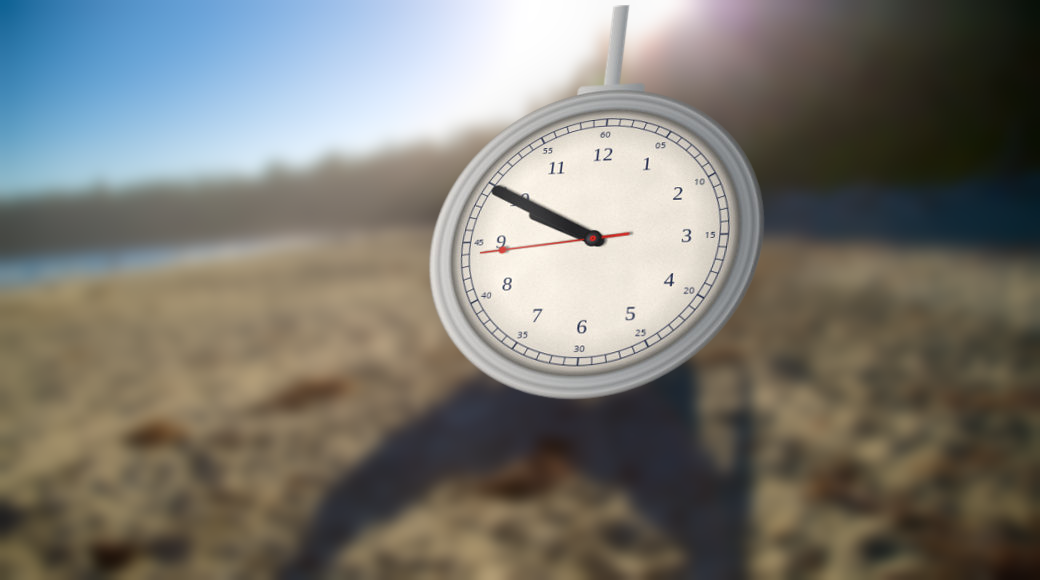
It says 9.49.44
